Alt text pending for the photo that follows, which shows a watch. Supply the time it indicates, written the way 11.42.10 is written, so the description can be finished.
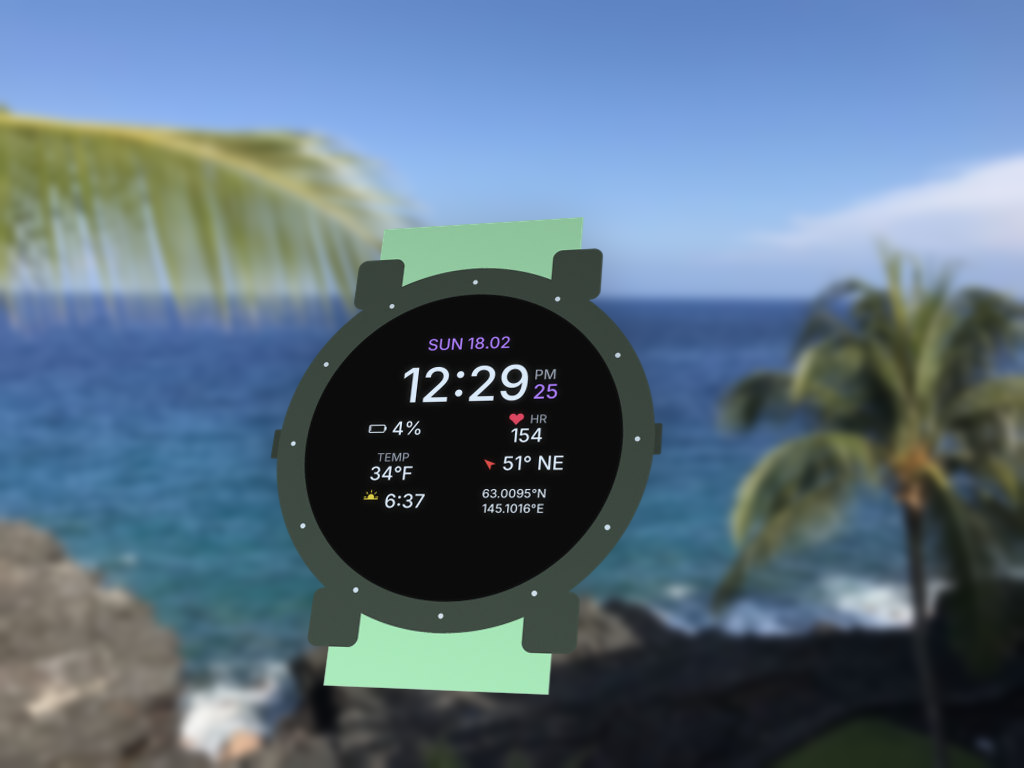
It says 12.29.25
